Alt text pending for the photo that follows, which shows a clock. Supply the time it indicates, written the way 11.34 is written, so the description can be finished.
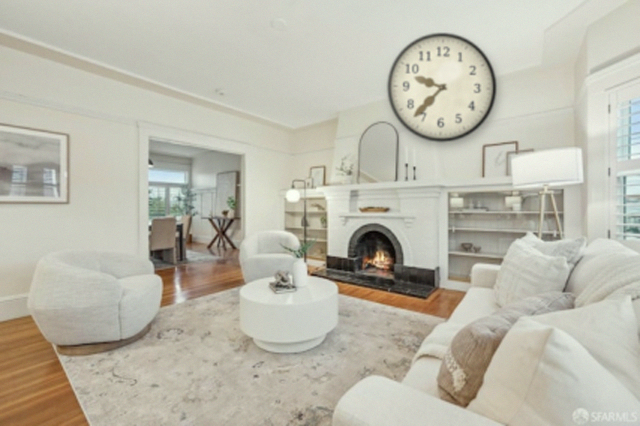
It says 9.37
